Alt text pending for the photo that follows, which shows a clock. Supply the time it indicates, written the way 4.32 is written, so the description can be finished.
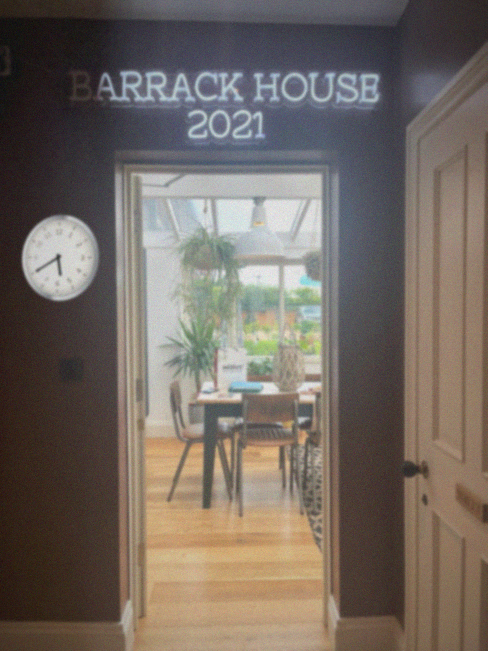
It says 5.40
